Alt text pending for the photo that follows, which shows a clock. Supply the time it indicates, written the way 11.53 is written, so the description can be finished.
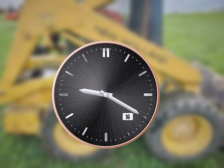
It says 9.20
